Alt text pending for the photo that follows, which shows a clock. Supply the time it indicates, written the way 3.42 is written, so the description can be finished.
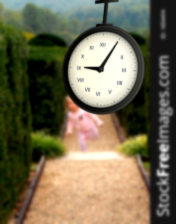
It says 9.05
